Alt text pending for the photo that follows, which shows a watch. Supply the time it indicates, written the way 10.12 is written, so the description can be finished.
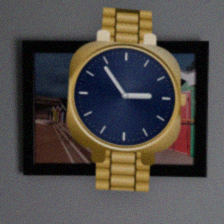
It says 2.54
